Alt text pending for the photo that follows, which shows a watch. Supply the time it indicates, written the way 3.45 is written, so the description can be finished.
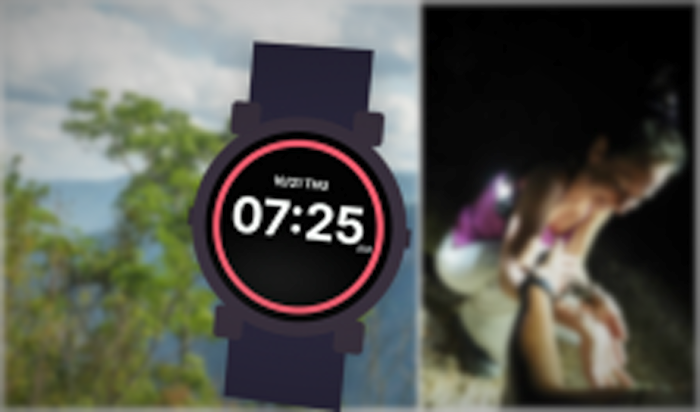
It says 7.25
